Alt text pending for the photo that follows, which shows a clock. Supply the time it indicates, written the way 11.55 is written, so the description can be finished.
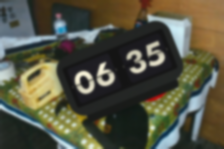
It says 6.35
